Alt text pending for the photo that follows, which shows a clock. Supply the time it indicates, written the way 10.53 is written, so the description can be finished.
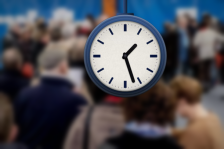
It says 1.27
